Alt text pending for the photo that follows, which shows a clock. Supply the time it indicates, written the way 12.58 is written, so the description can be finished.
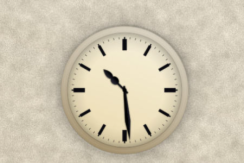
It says 10.29
